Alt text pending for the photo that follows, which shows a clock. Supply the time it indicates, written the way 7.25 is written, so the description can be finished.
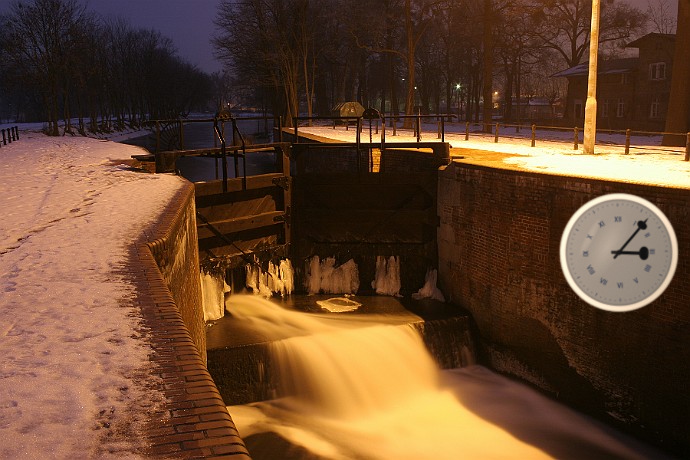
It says 3.07
